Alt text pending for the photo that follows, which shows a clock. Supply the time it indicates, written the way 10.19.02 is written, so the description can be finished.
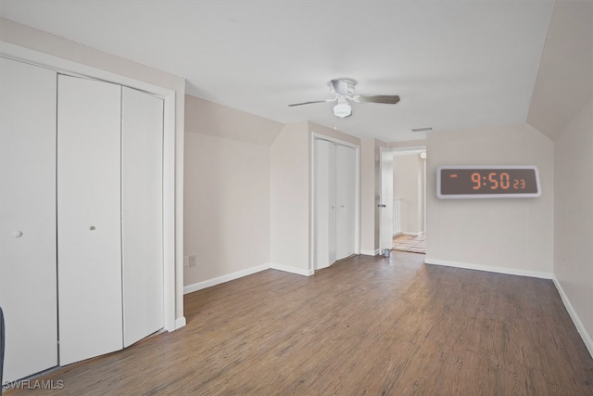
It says 9.50.23
